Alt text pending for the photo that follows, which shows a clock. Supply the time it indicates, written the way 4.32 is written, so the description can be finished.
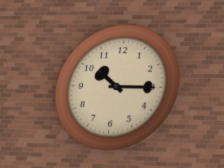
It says 10.15
